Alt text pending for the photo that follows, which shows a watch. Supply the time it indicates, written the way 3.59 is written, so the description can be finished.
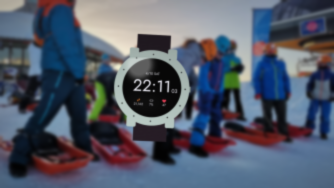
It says 22.11
